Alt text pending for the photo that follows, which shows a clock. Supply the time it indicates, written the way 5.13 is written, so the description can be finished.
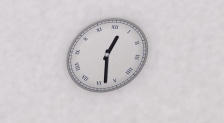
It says 12.28
